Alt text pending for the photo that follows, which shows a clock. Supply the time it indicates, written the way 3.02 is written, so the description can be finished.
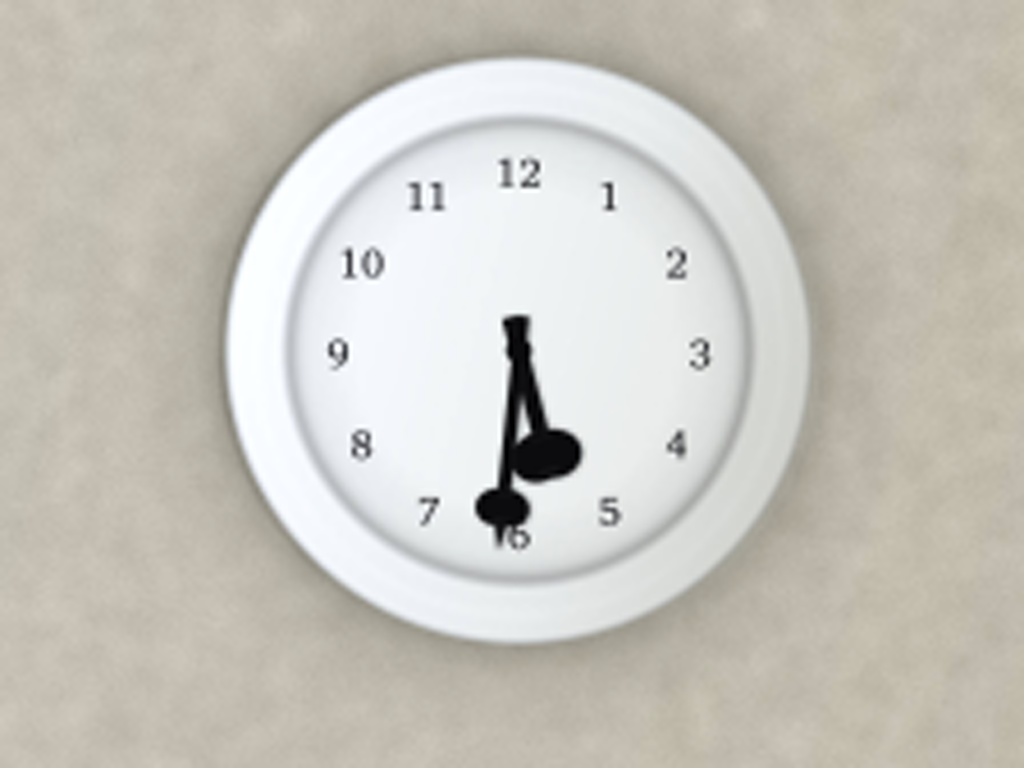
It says 5.31
